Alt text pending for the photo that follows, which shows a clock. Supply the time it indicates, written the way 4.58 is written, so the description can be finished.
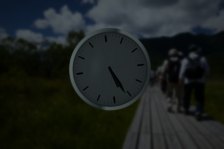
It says 5.26
